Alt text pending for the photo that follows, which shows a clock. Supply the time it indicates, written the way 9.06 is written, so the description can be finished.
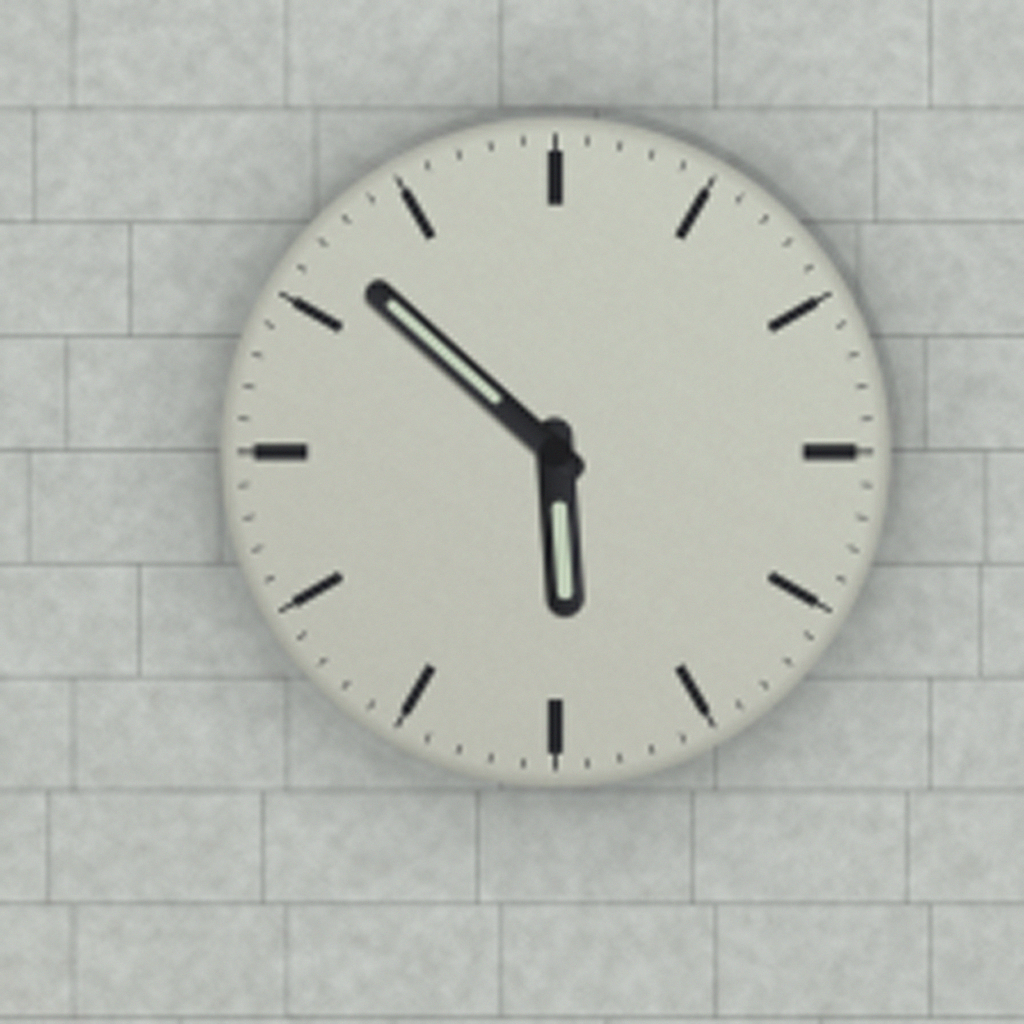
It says 5.52
